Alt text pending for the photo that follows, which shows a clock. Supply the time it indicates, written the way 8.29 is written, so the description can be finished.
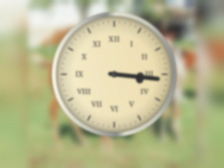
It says 3.16
